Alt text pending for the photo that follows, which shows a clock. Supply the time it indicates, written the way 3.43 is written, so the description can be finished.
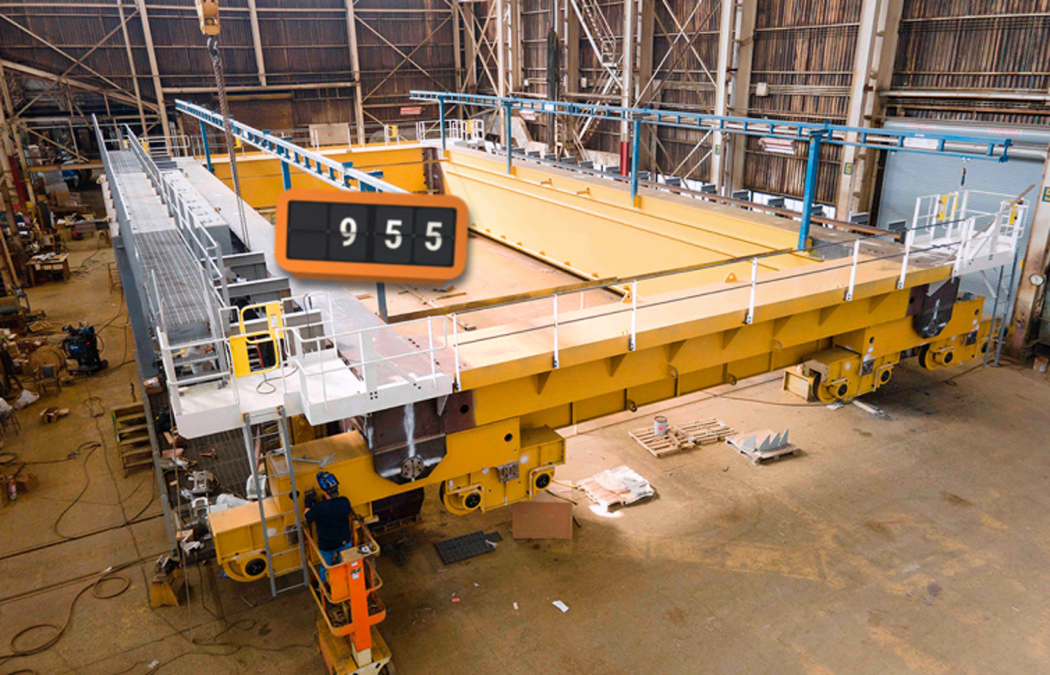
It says 9.55
